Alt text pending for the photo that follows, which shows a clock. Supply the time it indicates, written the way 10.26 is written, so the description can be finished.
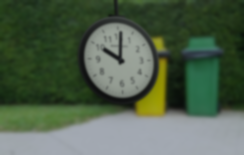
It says 10.01
